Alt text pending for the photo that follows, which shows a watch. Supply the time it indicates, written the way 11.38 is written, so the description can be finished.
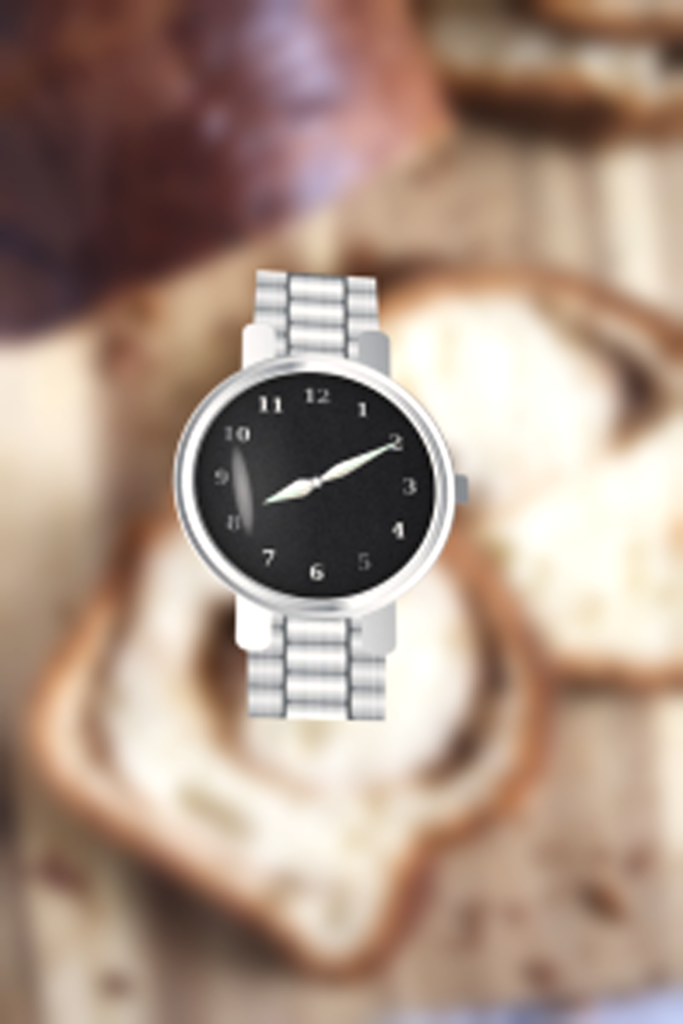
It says 8.10
